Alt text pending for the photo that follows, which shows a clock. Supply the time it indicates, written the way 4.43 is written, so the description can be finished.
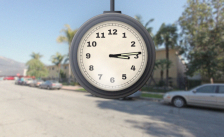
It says 3.14
